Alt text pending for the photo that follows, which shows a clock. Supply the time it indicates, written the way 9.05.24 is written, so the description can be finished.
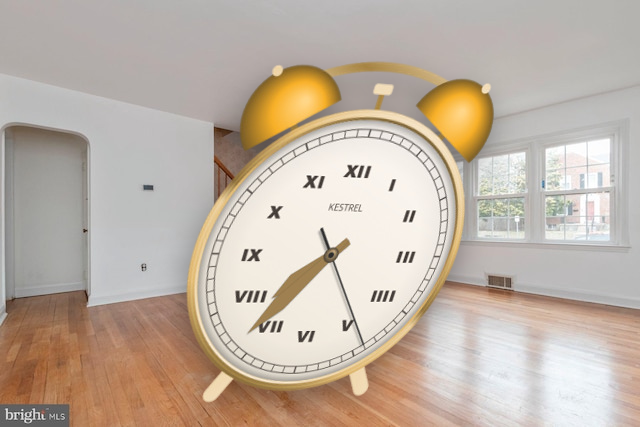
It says 7.36.24
